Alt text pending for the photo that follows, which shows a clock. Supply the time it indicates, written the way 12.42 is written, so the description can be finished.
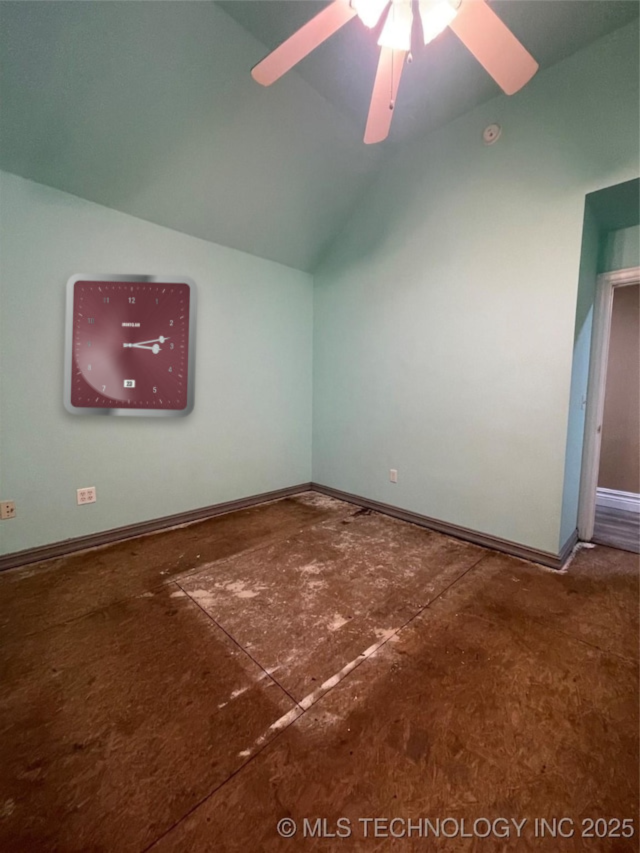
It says 3.13
